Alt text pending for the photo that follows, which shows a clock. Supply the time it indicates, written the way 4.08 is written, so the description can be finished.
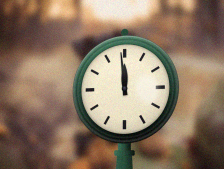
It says 11.59
